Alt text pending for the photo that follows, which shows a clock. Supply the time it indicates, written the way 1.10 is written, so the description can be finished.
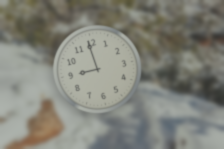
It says 8.59
